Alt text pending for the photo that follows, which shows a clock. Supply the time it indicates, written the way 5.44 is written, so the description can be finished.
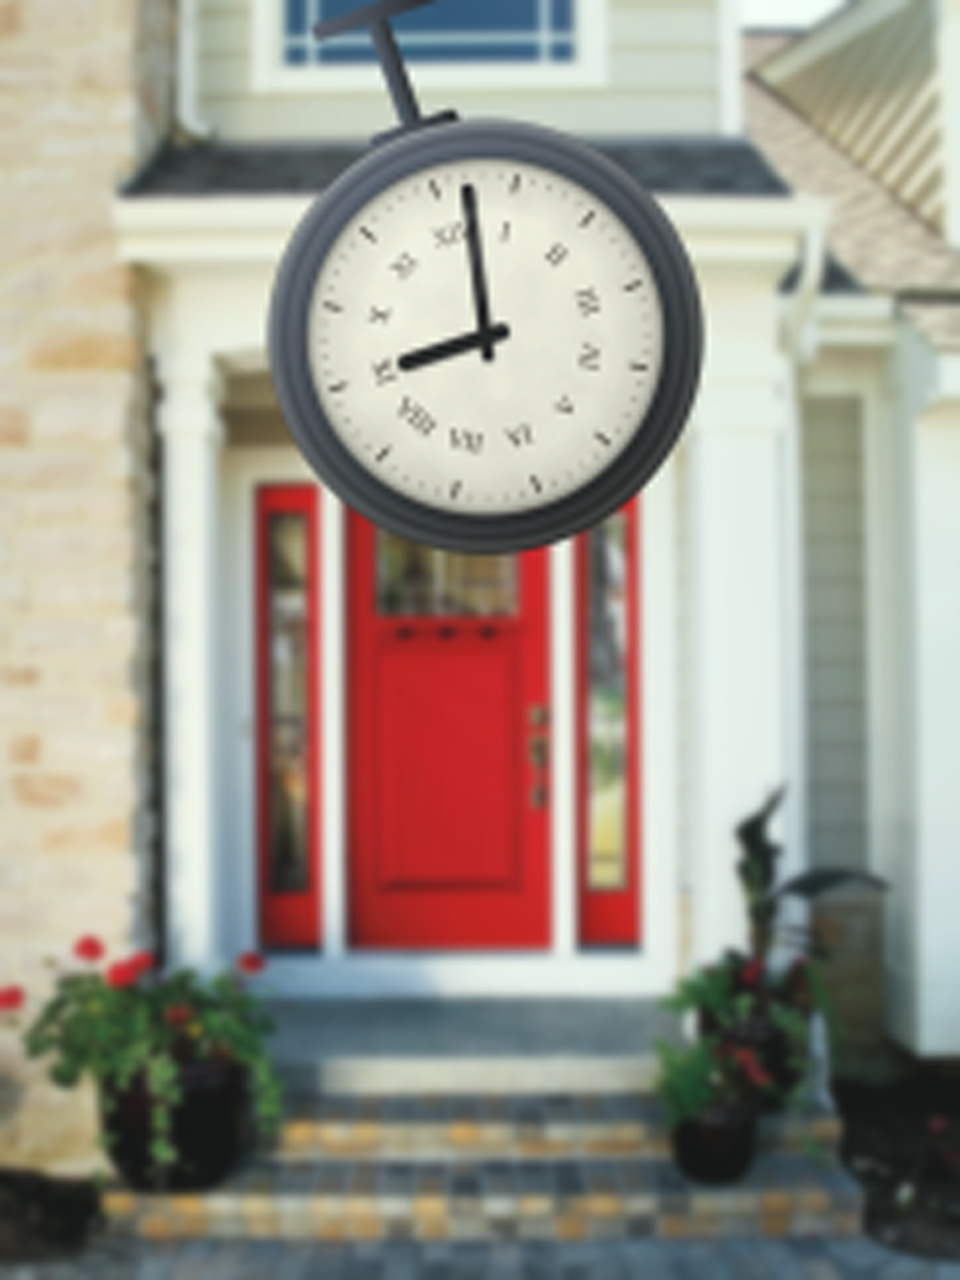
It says 9.02
